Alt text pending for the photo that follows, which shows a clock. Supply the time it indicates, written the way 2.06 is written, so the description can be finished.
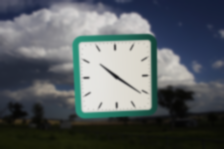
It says 10.21
